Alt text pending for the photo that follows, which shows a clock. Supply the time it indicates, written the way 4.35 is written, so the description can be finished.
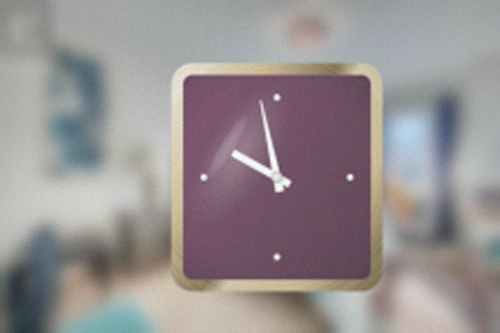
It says 9.58
